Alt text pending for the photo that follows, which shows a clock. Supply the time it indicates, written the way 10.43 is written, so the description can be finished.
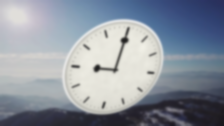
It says 9.00
